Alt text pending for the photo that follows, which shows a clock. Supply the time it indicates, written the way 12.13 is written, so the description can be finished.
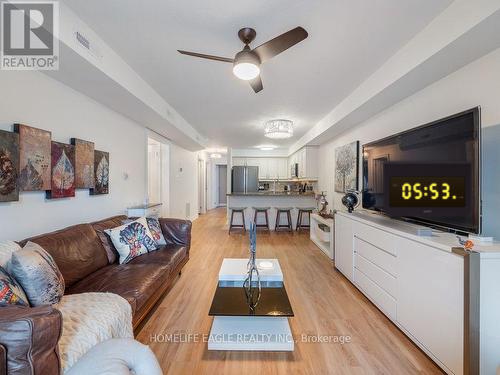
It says 5.53
